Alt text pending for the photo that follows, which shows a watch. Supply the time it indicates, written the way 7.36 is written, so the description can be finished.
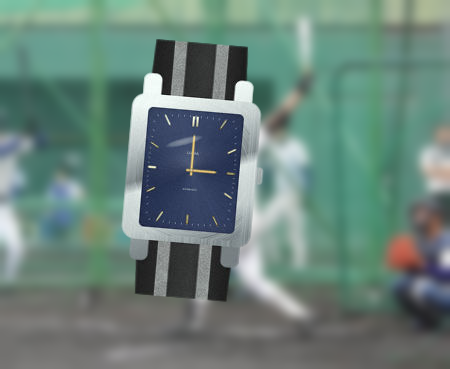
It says 3.00
